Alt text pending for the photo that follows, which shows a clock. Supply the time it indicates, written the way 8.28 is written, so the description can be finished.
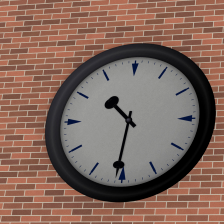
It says 10.31
